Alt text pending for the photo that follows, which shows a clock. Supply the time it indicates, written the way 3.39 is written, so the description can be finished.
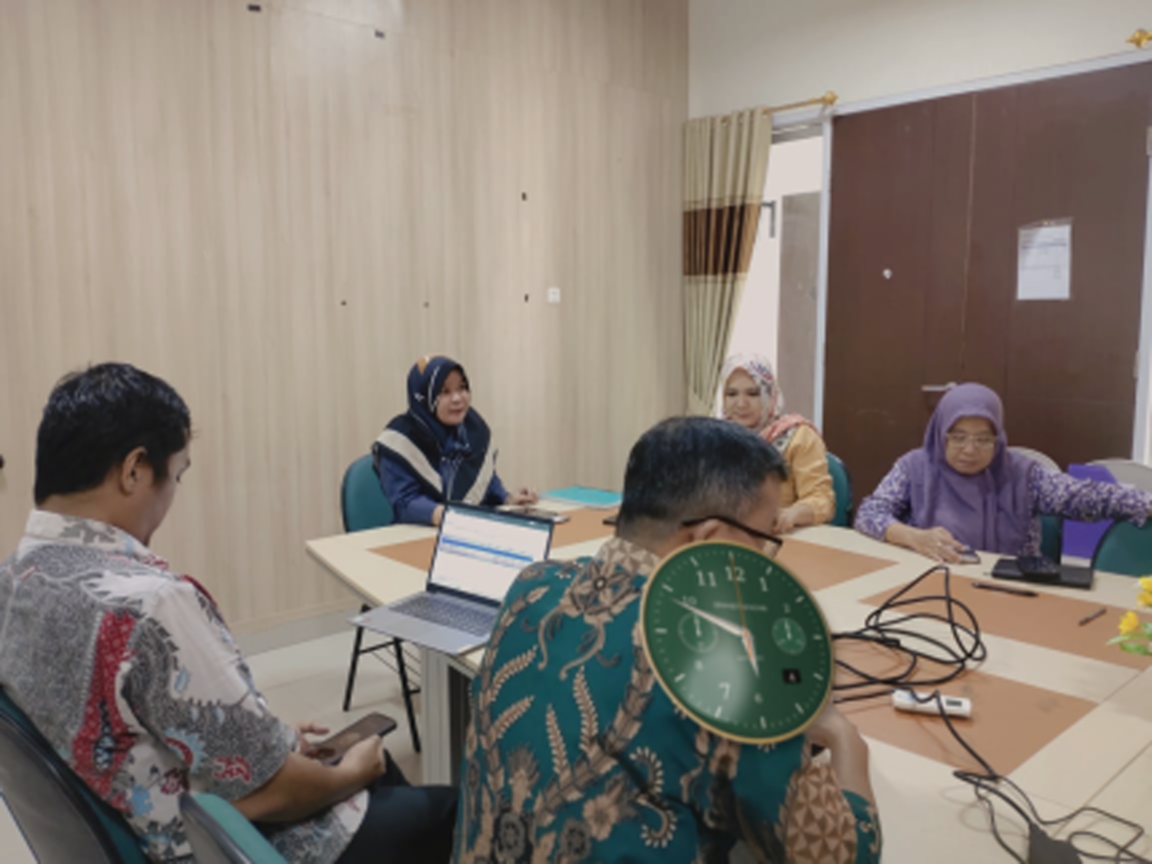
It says 5.49
